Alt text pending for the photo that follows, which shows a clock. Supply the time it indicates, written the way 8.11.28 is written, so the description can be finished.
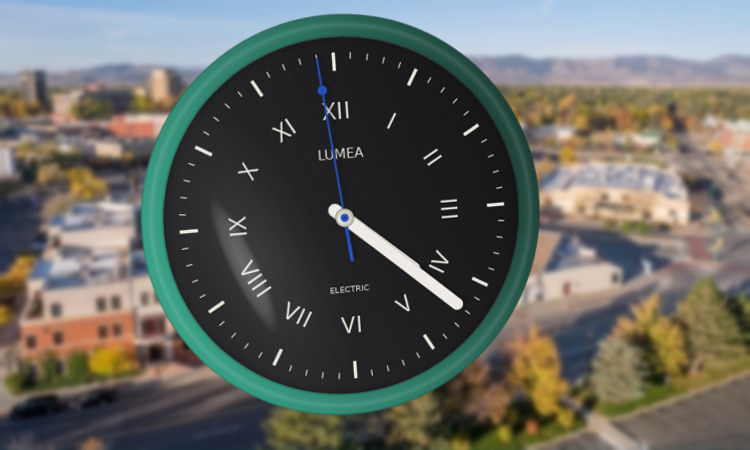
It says 4.21.59
